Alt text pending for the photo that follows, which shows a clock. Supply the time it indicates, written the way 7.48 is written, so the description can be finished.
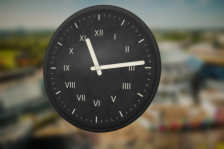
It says 11.14
